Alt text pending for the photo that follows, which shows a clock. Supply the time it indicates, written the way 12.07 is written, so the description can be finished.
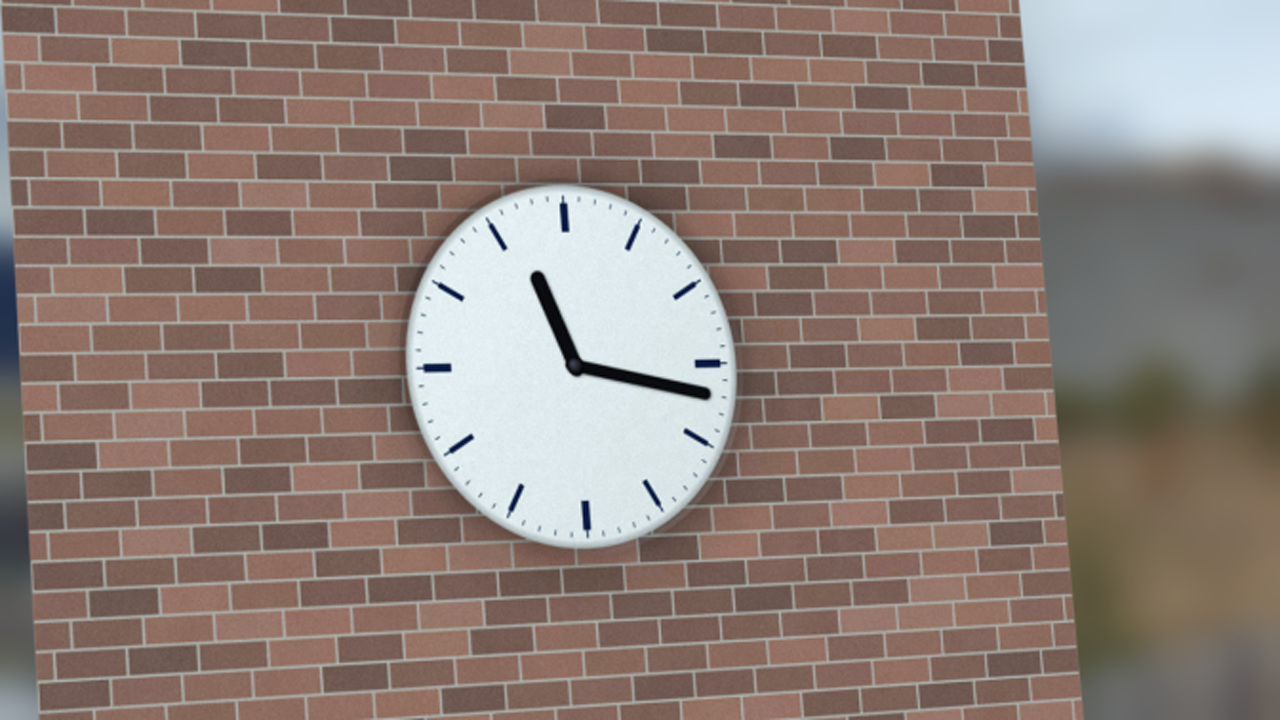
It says 11.17
